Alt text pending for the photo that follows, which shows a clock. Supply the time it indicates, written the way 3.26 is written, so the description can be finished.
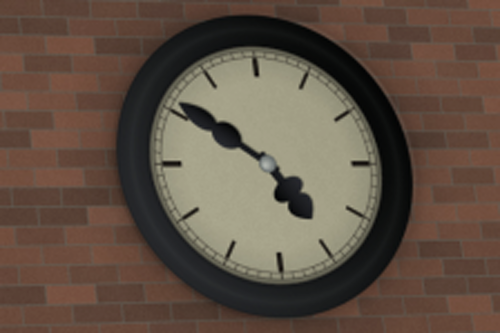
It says 4.51
